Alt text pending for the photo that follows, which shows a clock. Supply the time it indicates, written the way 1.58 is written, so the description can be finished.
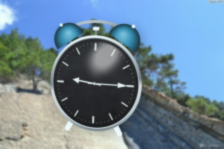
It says 9.15
